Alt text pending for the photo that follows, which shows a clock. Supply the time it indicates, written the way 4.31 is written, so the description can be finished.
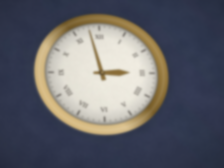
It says 2.58
